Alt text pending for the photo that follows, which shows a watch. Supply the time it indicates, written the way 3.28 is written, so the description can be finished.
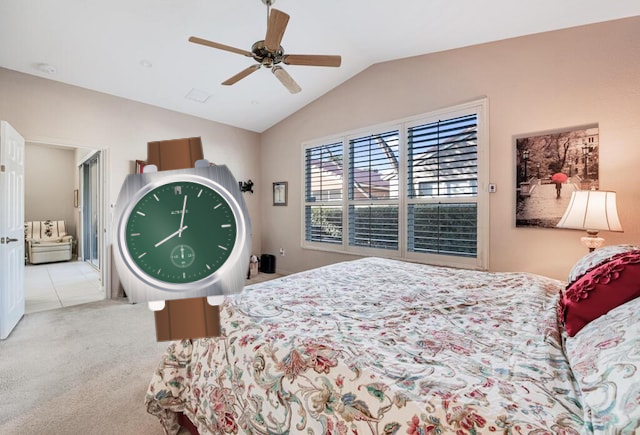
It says 8.02
